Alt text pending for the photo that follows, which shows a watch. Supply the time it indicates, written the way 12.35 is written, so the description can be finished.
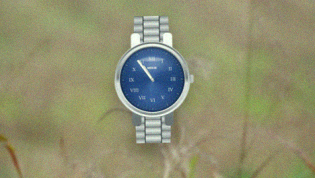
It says 10.54
